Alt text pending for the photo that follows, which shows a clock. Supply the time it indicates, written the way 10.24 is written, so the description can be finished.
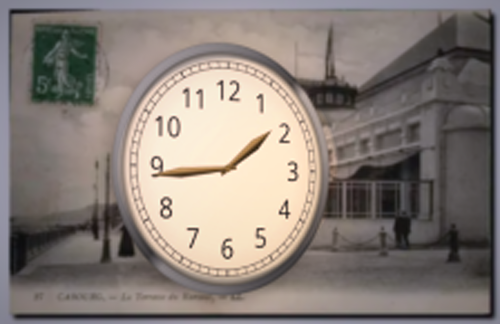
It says 1.44
